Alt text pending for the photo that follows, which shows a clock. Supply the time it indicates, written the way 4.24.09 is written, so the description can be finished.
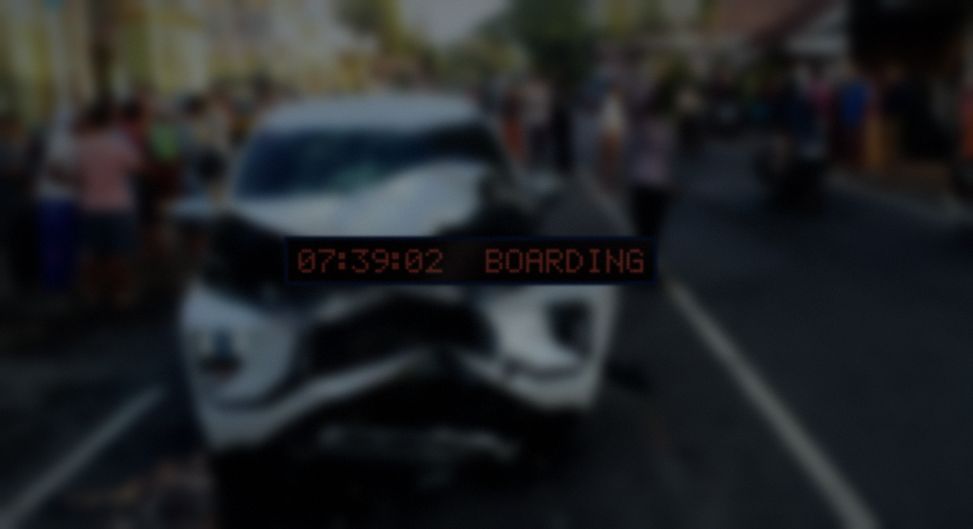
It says 7.39.02
